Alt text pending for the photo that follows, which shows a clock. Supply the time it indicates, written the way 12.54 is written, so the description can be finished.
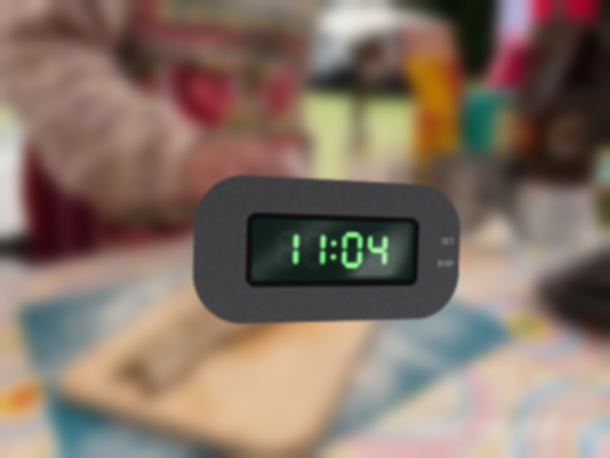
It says 11.04
